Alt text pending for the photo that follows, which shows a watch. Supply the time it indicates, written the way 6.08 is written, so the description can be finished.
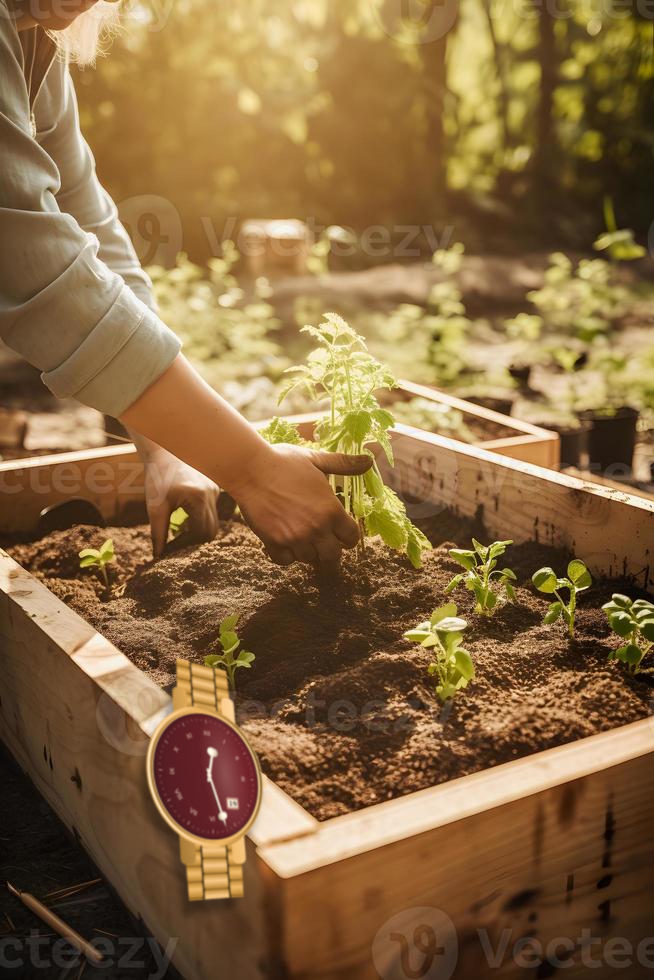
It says 12.27
